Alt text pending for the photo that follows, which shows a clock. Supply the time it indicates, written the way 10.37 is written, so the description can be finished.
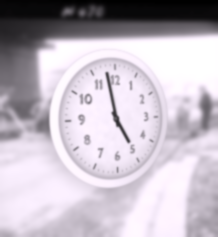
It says 4.58
